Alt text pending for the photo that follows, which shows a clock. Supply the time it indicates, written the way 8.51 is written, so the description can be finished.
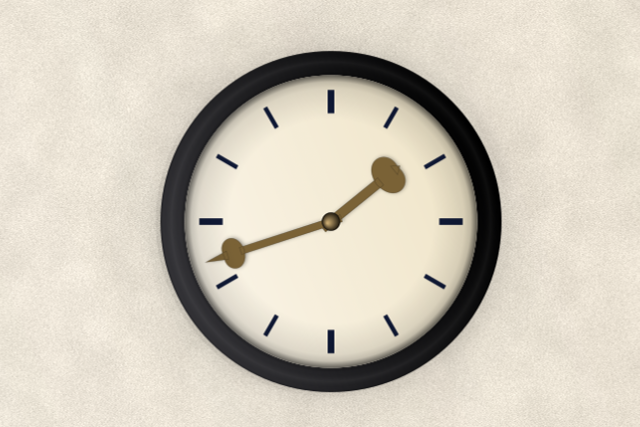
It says 1.42
